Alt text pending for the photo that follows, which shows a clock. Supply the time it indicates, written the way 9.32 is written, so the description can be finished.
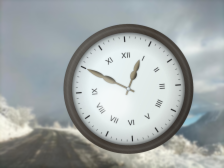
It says 12.50
